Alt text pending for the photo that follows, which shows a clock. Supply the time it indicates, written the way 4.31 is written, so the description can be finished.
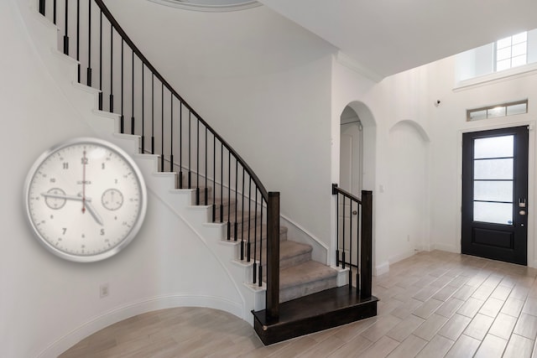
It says 4.46
